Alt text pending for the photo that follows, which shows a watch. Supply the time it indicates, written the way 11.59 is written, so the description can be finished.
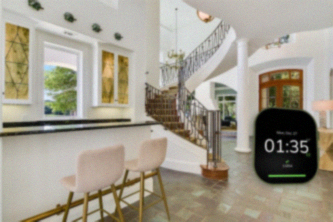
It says 1.35
